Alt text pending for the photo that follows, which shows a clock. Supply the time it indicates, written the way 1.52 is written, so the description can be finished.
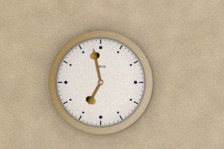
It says 6.58
